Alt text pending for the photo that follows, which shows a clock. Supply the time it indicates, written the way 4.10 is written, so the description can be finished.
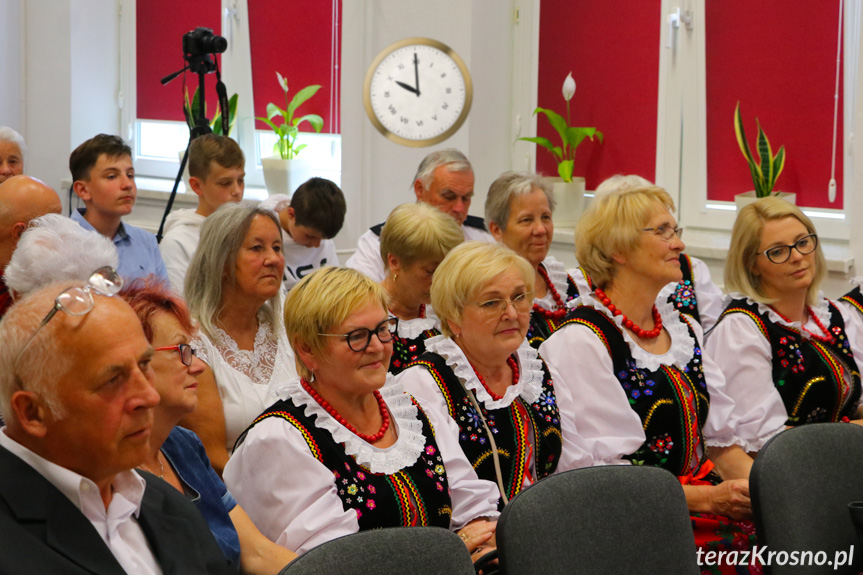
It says 10.00
